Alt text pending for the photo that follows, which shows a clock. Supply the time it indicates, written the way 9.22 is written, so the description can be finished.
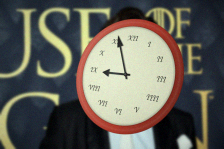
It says 8.56
